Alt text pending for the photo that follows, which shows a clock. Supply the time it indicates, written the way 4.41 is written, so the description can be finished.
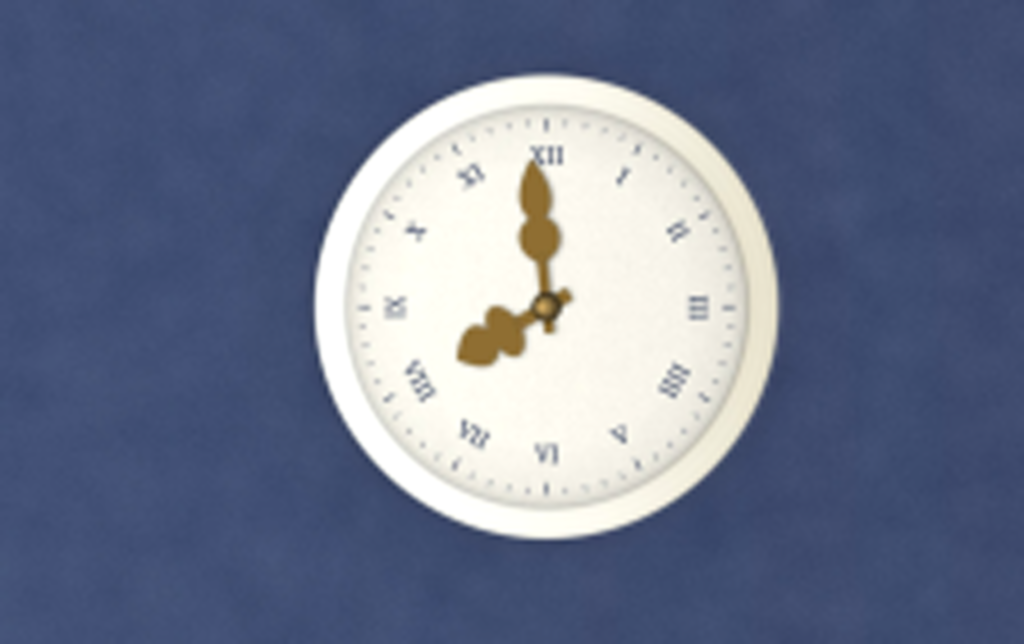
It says 7.59
